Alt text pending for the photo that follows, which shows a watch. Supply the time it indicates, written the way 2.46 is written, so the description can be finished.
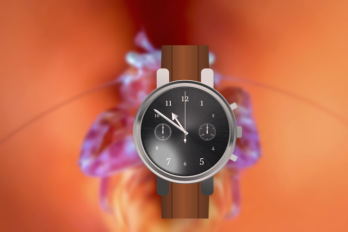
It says 10.51
